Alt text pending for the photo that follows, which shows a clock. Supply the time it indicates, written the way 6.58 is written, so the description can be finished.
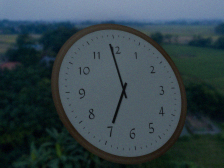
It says 6.59
